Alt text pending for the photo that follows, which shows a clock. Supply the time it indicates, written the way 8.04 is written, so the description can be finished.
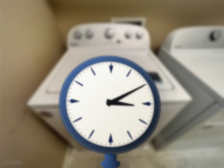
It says 3.10
